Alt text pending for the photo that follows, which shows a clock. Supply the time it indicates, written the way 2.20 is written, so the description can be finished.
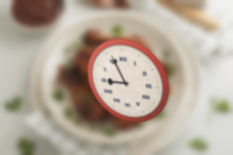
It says 8.56
